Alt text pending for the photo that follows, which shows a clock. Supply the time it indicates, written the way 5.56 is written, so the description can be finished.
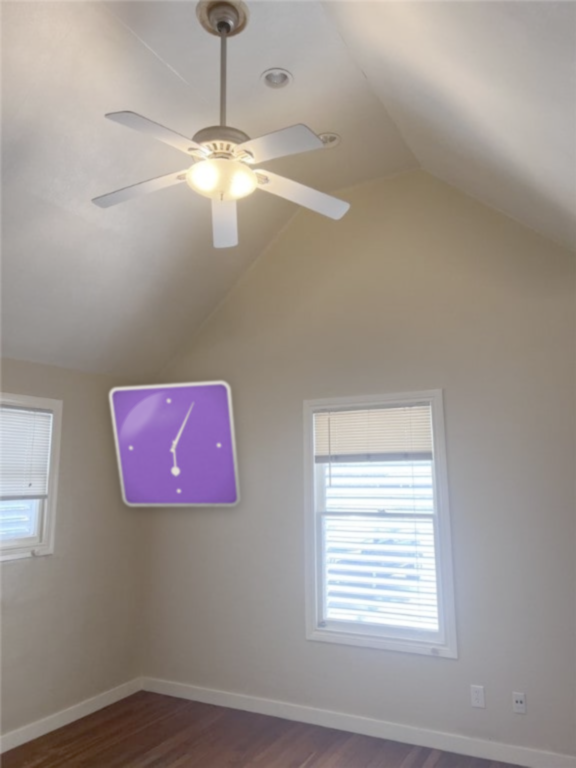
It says 6.05
